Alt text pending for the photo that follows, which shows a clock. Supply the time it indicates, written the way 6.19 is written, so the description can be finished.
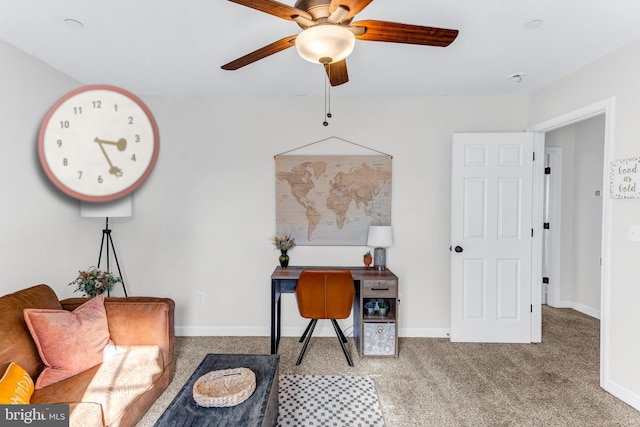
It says 3.26
